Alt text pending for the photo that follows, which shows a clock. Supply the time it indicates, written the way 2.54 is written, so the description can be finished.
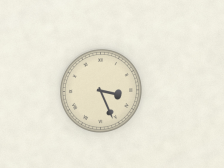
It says 3.26
